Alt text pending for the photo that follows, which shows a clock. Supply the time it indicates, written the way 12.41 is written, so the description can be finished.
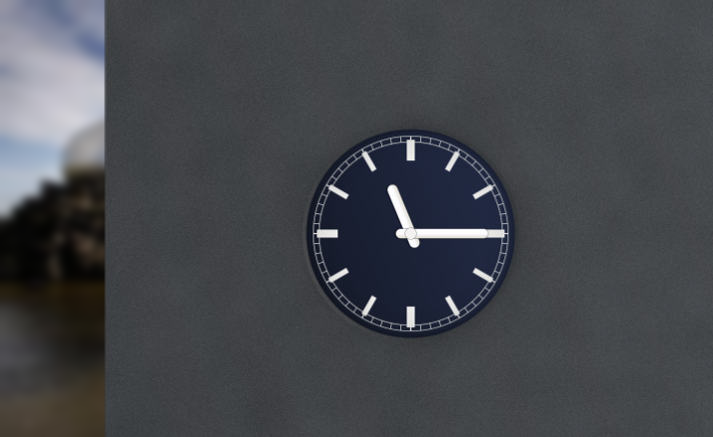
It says 11.15
